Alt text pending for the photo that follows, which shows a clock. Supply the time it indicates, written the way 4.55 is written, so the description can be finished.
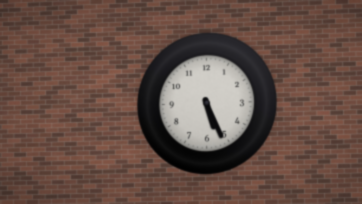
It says 5.26
